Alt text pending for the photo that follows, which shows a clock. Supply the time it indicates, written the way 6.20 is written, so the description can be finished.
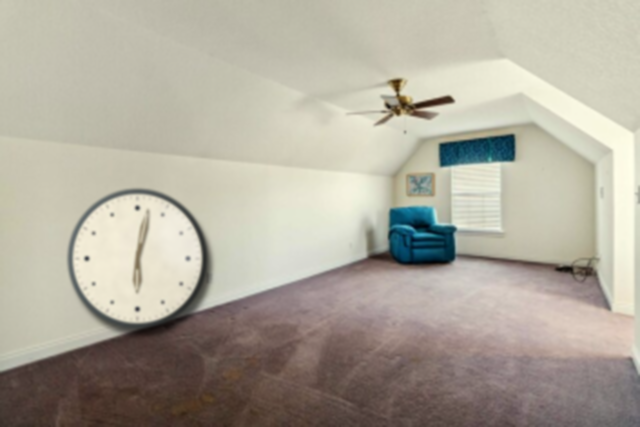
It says 6.02
